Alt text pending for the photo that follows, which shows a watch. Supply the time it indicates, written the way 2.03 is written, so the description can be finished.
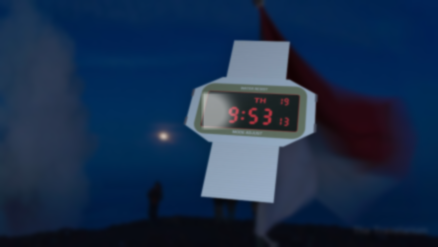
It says 9.53
